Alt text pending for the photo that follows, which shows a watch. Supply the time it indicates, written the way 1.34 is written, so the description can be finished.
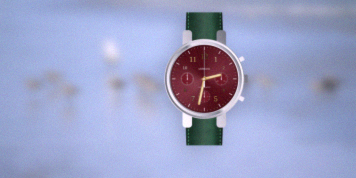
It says 2.32
